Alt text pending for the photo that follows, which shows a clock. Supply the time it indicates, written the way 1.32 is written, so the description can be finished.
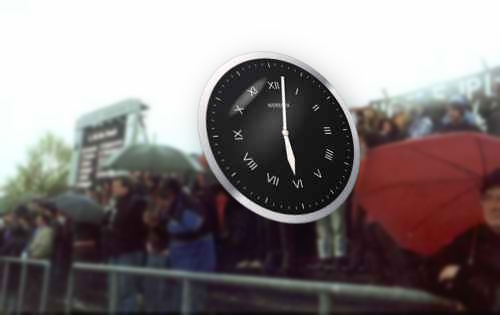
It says 6.02
